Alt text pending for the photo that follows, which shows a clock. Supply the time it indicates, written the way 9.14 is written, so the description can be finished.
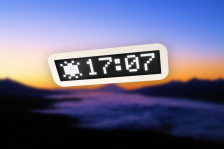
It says 17.07
